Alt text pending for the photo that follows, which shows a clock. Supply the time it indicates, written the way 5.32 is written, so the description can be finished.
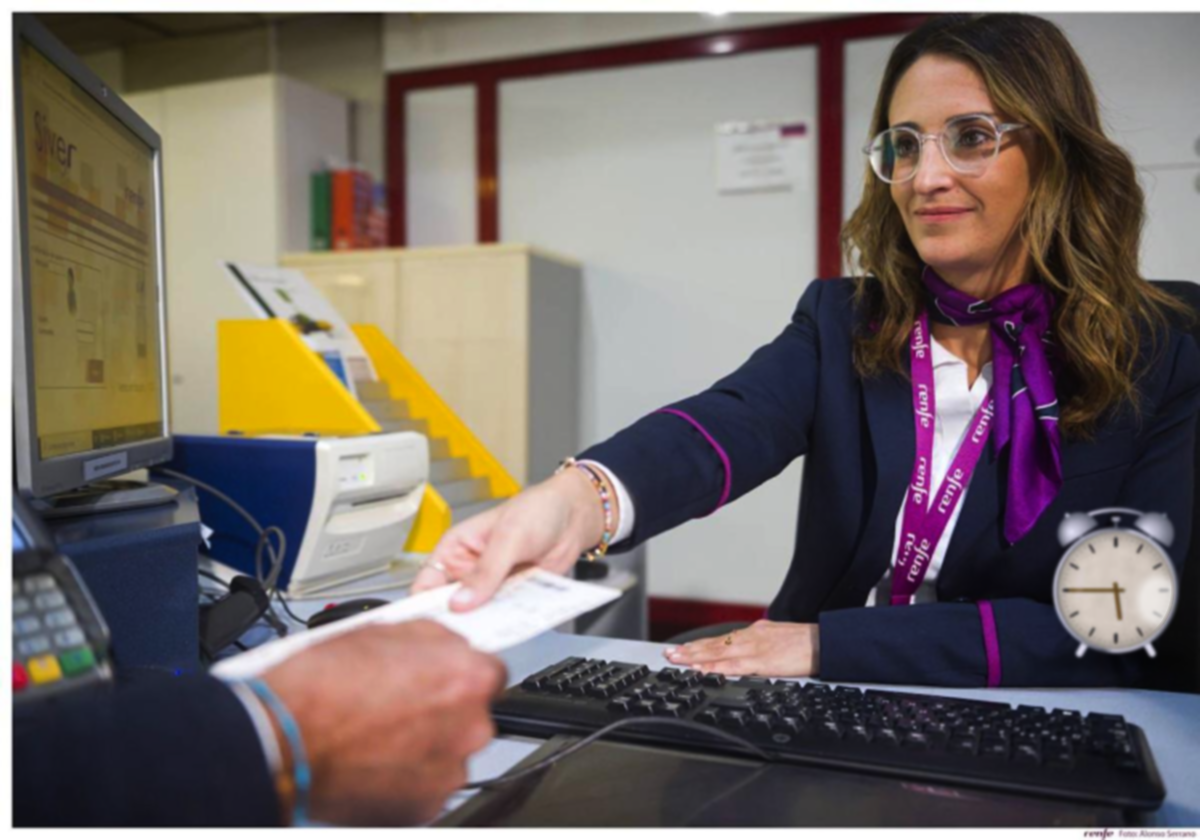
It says 5.45
